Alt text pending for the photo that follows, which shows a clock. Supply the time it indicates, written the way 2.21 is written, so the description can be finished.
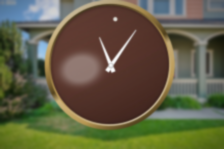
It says 11.05
